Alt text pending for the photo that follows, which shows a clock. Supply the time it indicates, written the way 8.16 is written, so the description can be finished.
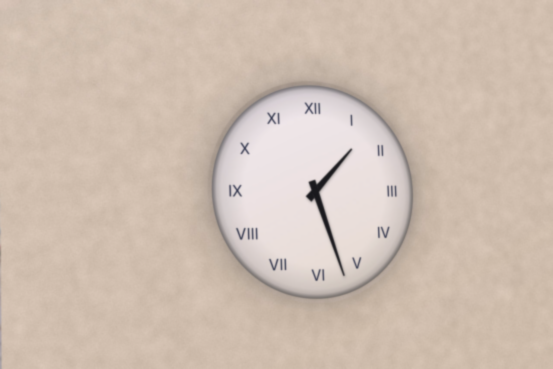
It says 1.27
